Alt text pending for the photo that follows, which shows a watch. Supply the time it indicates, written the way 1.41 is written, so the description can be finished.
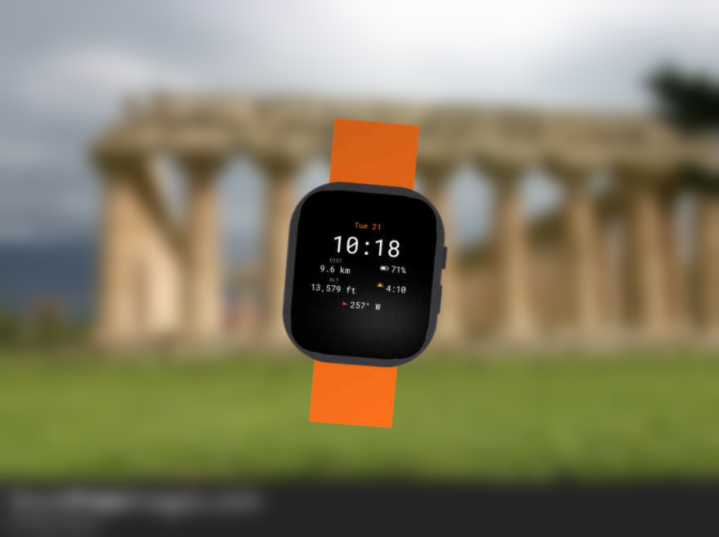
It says 10.18
